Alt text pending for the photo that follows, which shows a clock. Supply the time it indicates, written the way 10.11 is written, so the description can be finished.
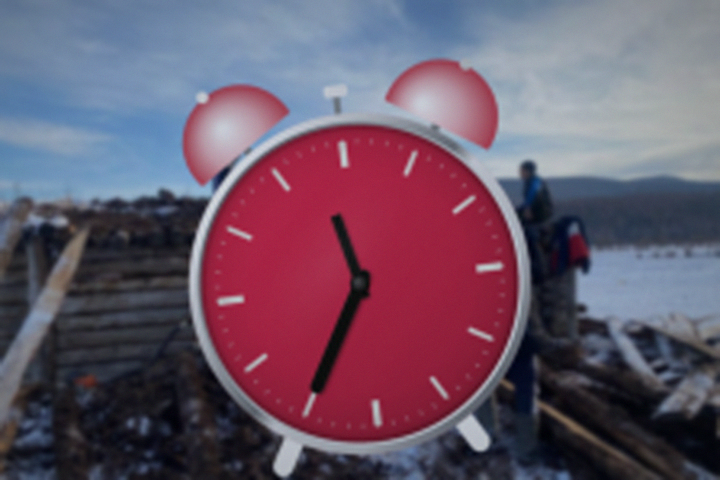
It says 11.35
